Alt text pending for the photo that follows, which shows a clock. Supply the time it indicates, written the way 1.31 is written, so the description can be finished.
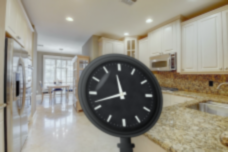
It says 11.42
